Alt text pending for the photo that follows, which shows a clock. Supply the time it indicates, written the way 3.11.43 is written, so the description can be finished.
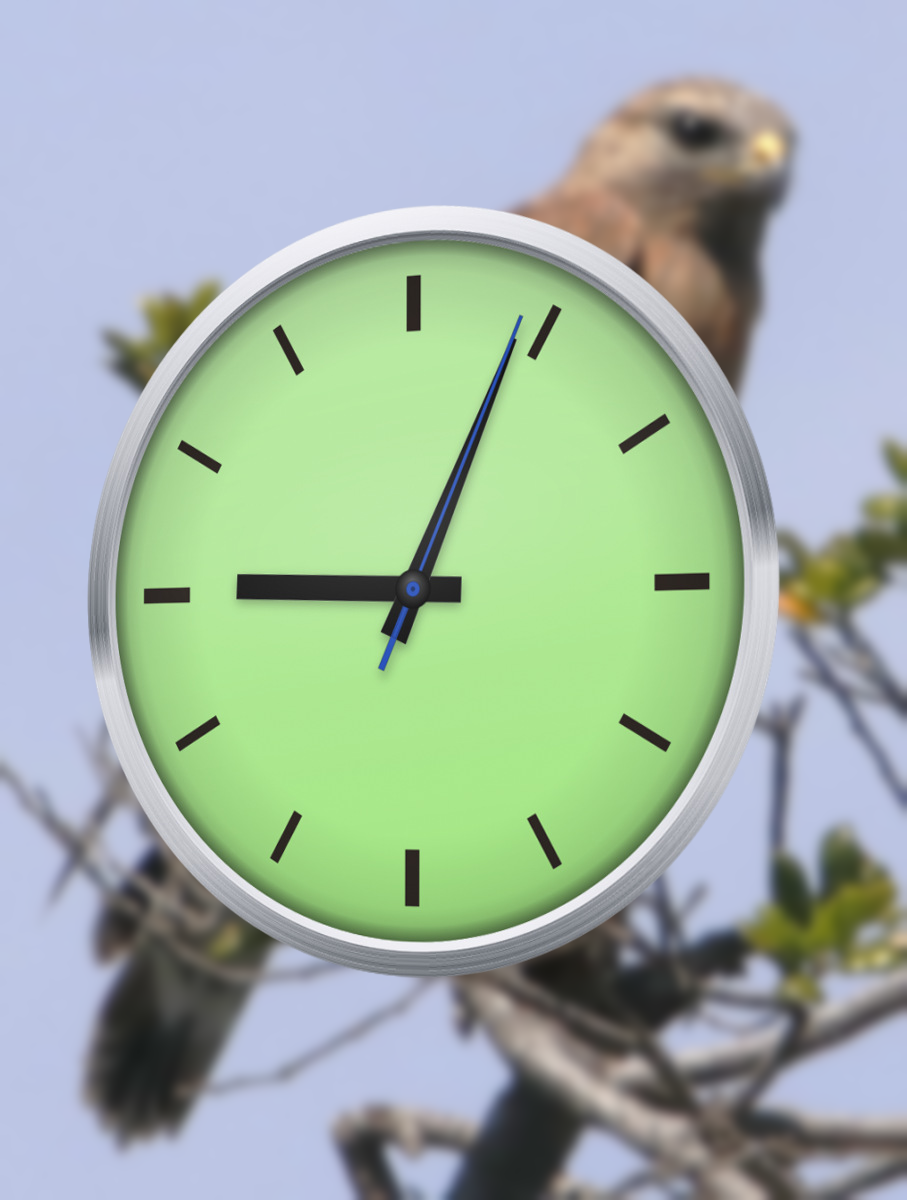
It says 9.04.04
